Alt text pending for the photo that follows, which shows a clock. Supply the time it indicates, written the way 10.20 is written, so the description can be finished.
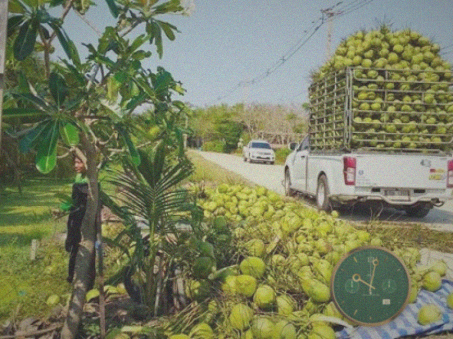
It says 10.02
